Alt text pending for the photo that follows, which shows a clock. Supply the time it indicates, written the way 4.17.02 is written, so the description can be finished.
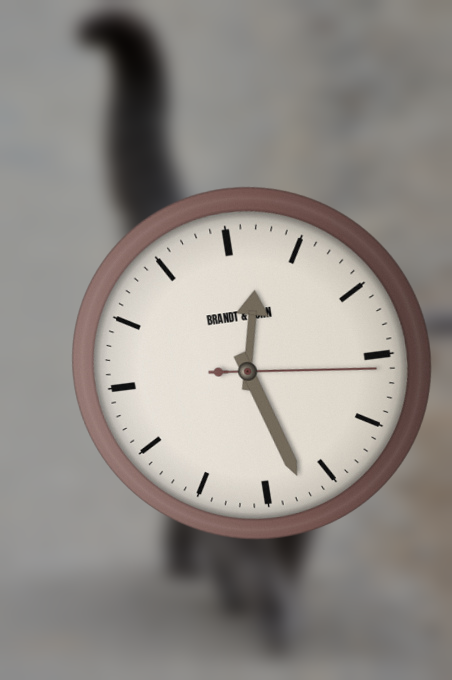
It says 12.27.16
